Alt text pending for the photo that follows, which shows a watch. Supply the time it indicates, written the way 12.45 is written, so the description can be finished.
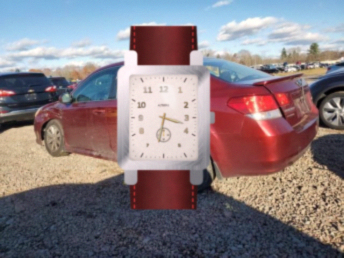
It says 3.32
